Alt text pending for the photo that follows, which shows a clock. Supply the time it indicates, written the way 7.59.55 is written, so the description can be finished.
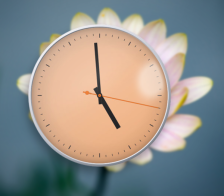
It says 4.59.17
